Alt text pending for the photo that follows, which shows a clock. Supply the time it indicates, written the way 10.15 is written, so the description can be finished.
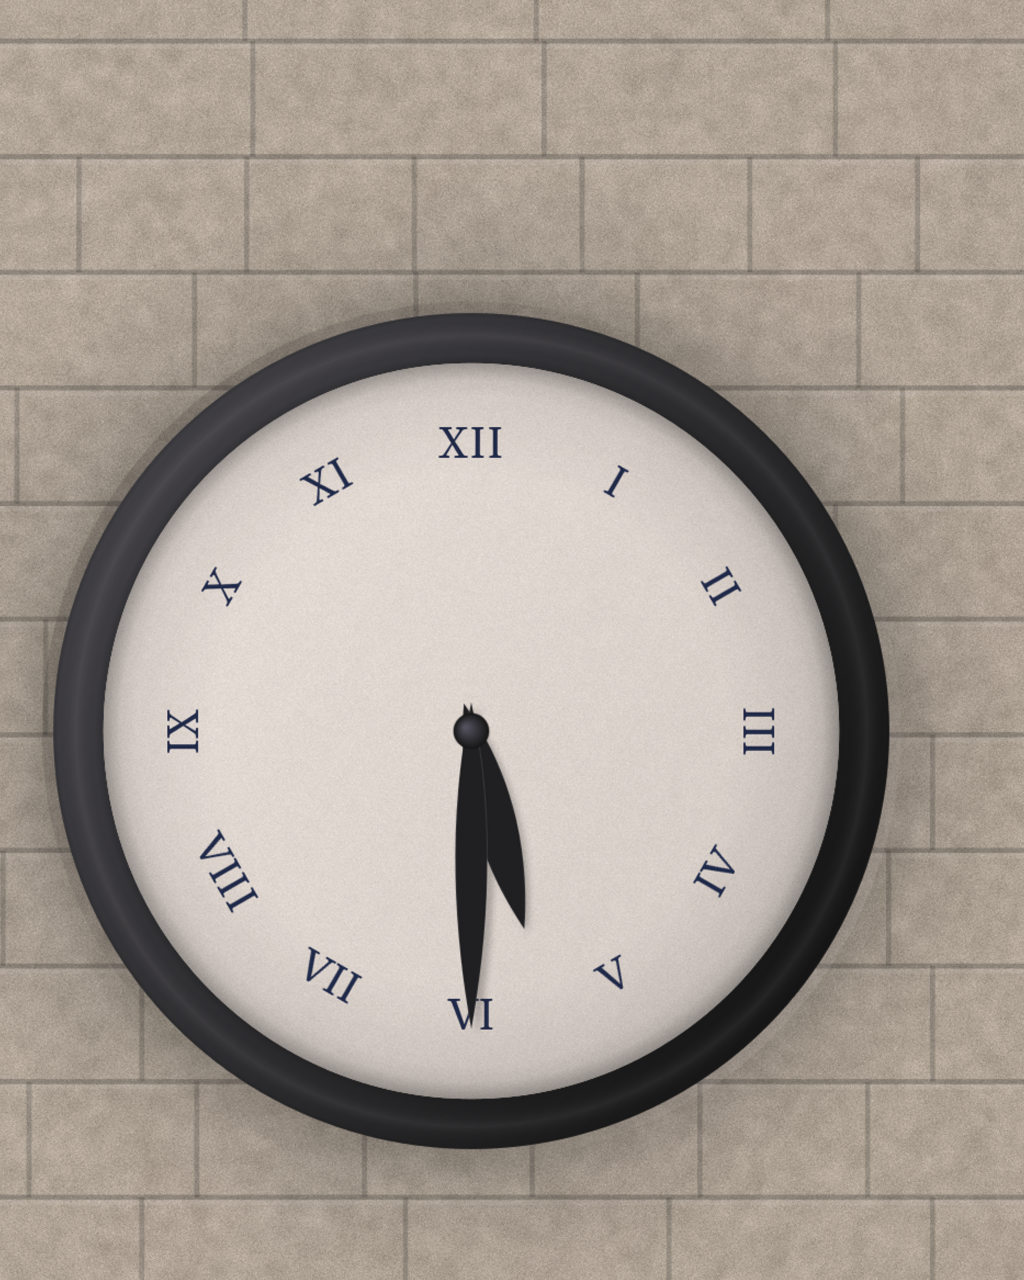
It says 5.30
